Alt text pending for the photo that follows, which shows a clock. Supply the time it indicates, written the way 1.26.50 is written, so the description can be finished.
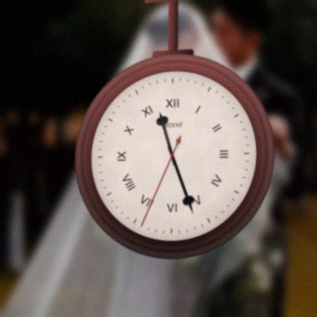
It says 11.26.34
